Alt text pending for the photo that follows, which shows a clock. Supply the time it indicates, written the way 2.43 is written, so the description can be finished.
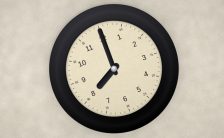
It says 8.00
